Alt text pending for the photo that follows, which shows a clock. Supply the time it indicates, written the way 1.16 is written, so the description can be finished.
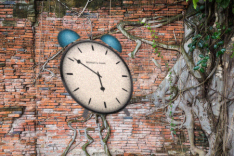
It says 5.51
